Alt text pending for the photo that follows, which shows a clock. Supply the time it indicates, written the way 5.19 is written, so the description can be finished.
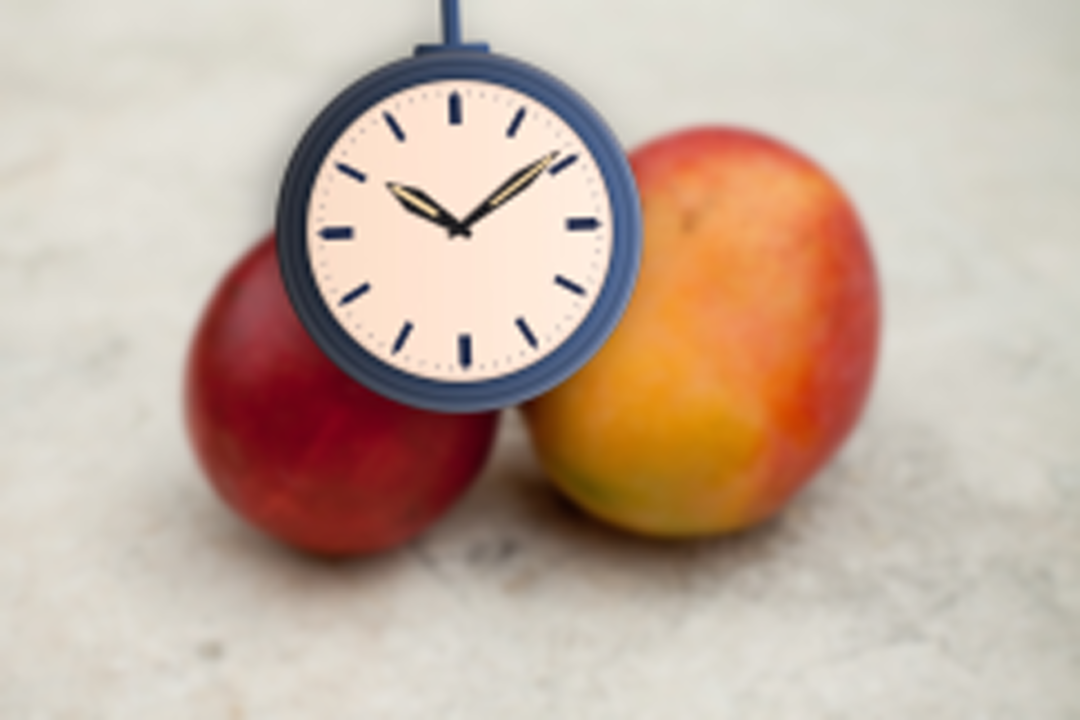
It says 10.09
